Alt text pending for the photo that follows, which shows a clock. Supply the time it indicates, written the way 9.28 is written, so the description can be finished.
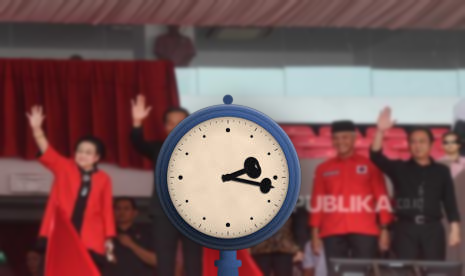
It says 2.17
